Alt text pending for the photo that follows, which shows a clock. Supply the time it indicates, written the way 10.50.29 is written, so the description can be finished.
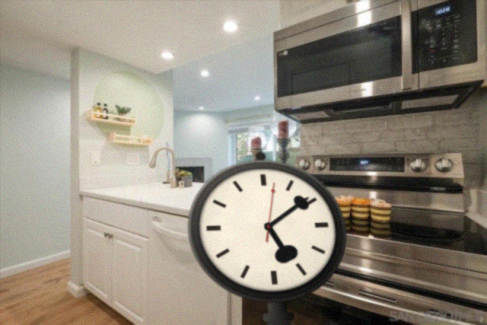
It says 5.09.02
